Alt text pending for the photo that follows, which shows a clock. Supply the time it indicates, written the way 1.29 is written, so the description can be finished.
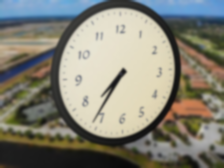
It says 7.36
